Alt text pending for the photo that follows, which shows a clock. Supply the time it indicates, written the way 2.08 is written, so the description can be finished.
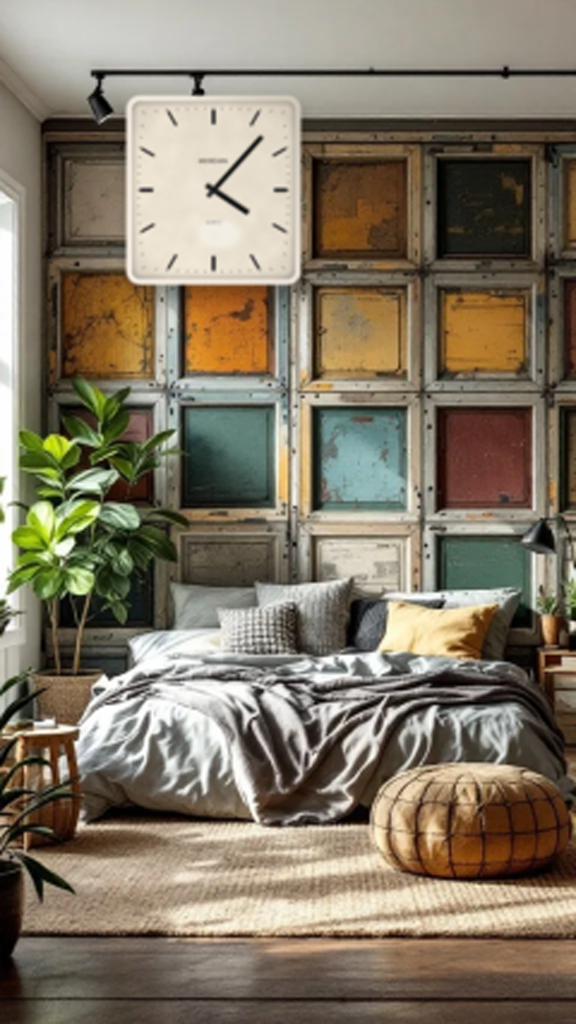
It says 4.07
